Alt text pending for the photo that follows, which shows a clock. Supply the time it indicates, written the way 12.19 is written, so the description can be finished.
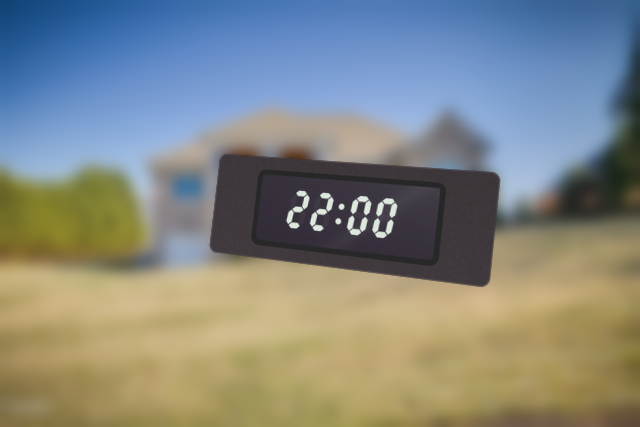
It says 22.00
